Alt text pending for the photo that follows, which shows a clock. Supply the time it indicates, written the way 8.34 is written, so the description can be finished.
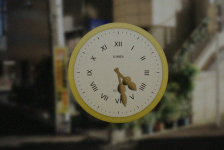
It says 4.28
